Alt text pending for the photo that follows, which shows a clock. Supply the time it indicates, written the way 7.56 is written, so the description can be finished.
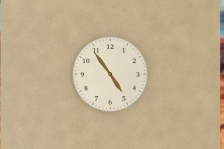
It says 4.54
